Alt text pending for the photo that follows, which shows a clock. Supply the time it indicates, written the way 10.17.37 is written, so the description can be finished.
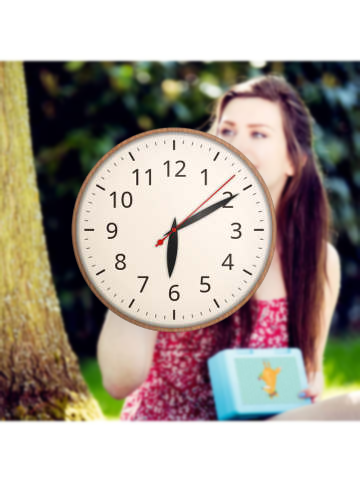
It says 6.10.08
